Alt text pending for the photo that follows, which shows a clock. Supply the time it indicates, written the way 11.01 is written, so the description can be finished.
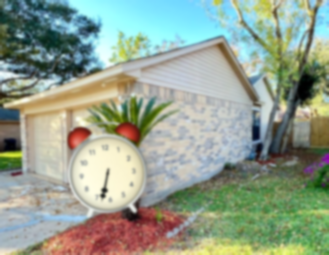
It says 6.33
